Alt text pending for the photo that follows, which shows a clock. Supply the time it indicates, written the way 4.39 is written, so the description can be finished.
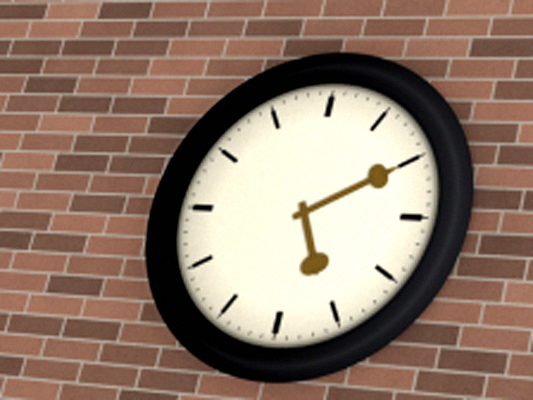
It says 5.10
